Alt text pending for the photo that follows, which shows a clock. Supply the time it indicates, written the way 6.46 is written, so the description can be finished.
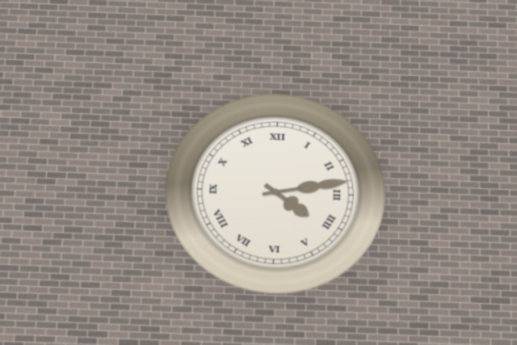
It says 4.13
